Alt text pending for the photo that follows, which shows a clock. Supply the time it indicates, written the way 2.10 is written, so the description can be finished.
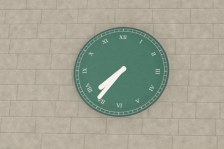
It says 7.36
